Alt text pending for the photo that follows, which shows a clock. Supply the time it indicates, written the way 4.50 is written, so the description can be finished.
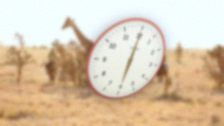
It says 6.00
